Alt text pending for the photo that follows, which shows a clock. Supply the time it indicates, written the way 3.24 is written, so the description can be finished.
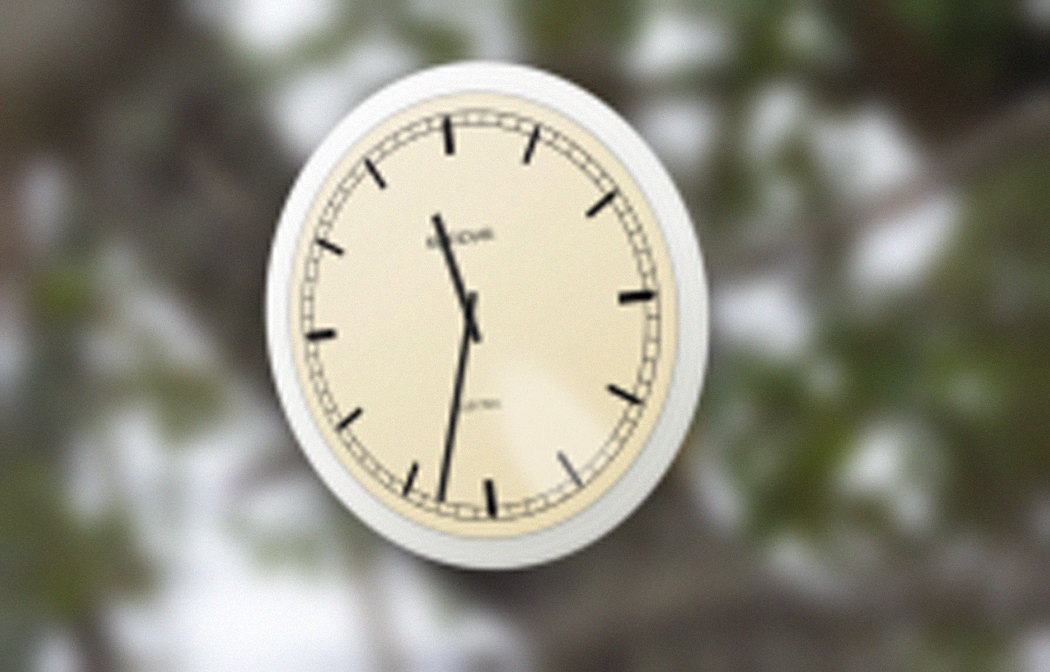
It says 11.33
